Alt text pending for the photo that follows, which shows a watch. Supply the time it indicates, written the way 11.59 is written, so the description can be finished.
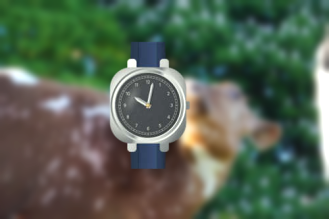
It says 10.02
